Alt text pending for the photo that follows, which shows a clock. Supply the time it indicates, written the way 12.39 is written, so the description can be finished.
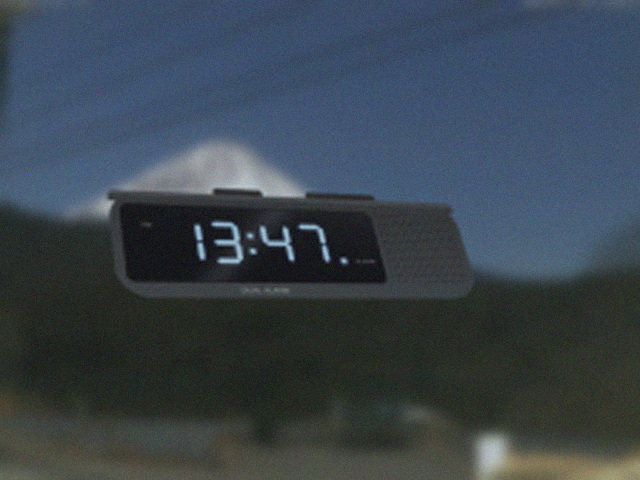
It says 13.47
